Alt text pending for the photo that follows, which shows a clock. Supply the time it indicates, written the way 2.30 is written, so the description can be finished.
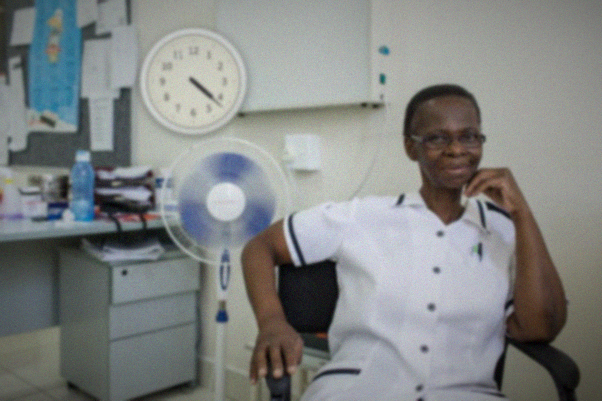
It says 4.22
